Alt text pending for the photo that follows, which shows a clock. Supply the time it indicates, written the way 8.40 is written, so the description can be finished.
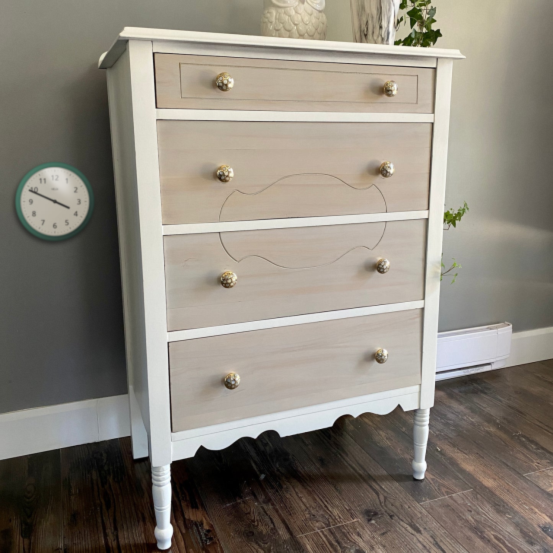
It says 3.49
